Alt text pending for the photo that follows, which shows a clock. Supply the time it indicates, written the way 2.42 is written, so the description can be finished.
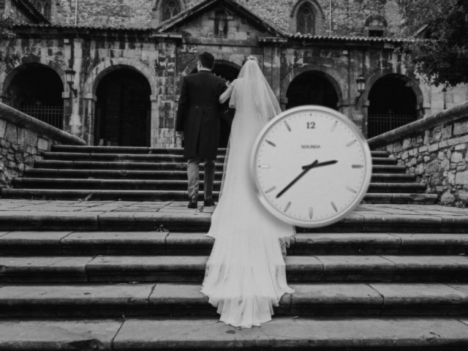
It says 2.38
